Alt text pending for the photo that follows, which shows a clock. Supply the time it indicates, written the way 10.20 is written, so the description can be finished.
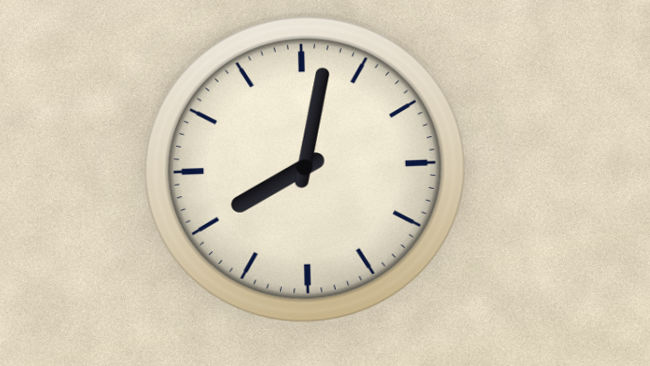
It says 8.02
